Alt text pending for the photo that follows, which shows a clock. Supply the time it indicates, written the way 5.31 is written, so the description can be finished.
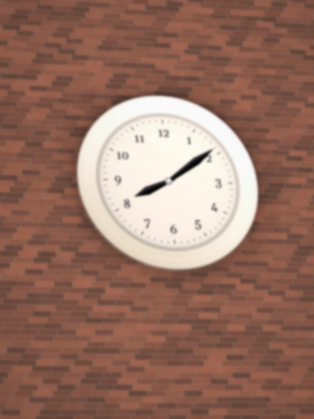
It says 8.09
